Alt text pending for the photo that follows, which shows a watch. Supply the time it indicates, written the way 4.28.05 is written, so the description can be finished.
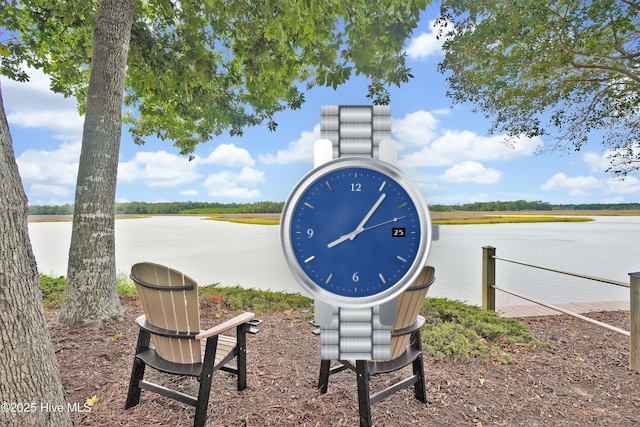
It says 8.06.12
